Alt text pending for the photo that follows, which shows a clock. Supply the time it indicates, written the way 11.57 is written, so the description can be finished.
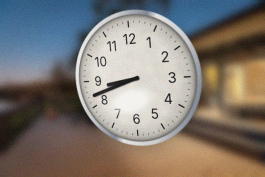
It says 8.42
